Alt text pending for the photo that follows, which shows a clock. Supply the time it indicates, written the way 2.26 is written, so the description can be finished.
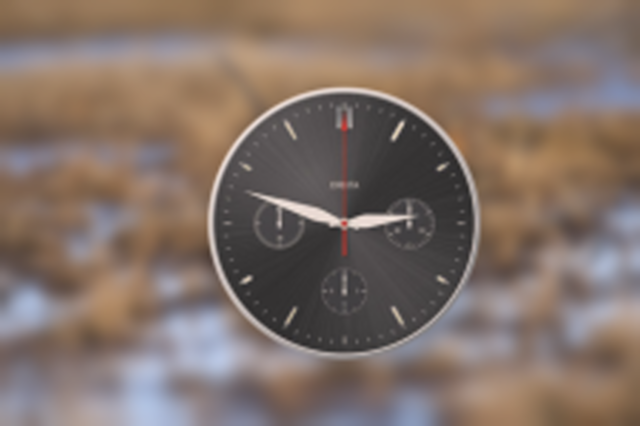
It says 2.48
